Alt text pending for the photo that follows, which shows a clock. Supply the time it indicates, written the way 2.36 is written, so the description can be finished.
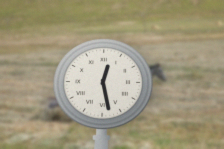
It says 12.28
